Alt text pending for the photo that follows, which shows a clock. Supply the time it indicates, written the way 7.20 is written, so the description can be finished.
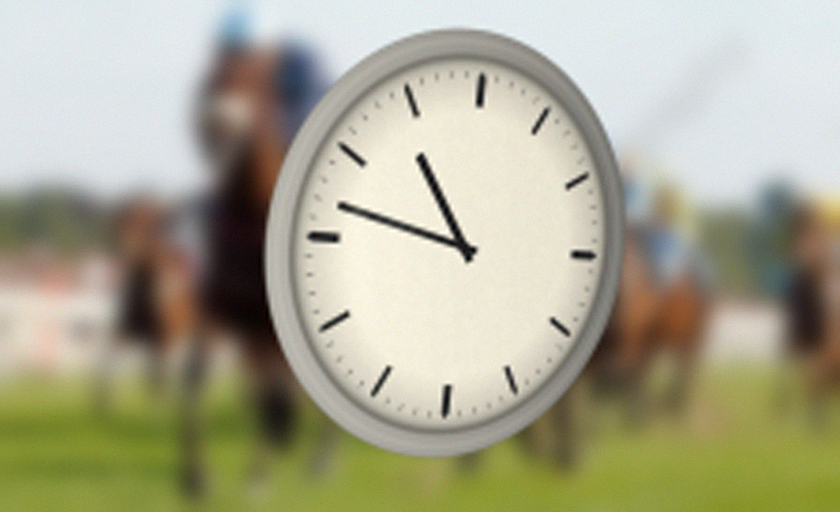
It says 10.47
